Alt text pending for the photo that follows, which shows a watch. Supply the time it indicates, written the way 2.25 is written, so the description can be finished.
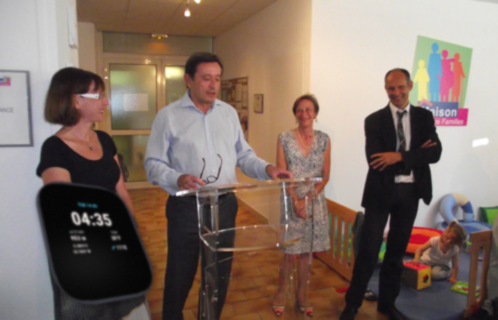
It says 4.35
